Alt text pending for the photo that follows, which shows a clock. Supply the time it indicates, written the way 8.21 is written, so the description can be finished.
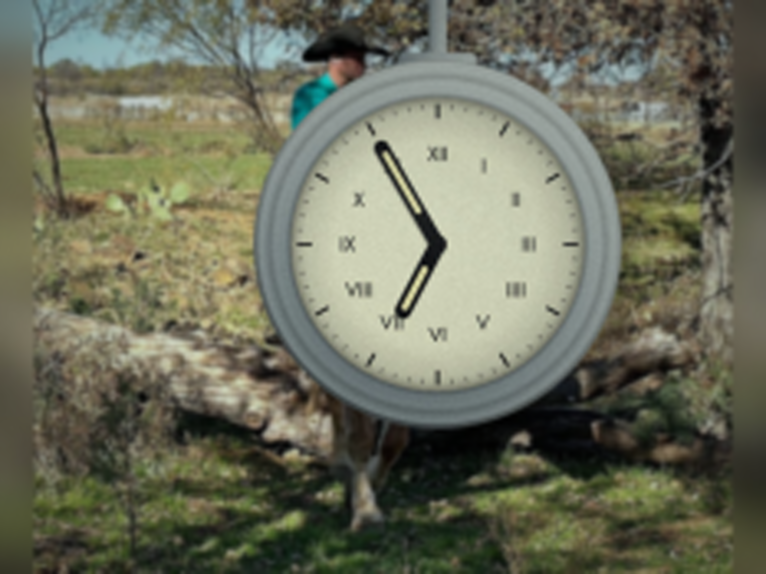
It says 6.55
